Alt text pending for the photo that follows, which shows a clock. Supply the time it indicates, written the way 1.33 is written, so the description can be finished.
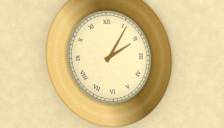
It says 2.06
